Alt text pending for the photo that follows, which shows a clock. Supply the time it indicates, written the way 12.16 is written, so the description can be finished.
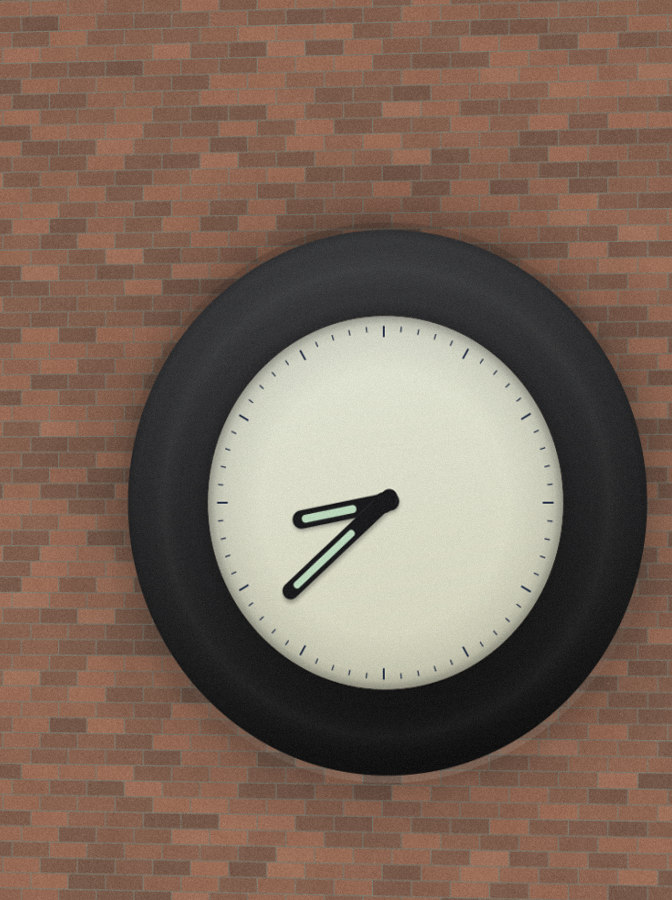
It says 8.38
